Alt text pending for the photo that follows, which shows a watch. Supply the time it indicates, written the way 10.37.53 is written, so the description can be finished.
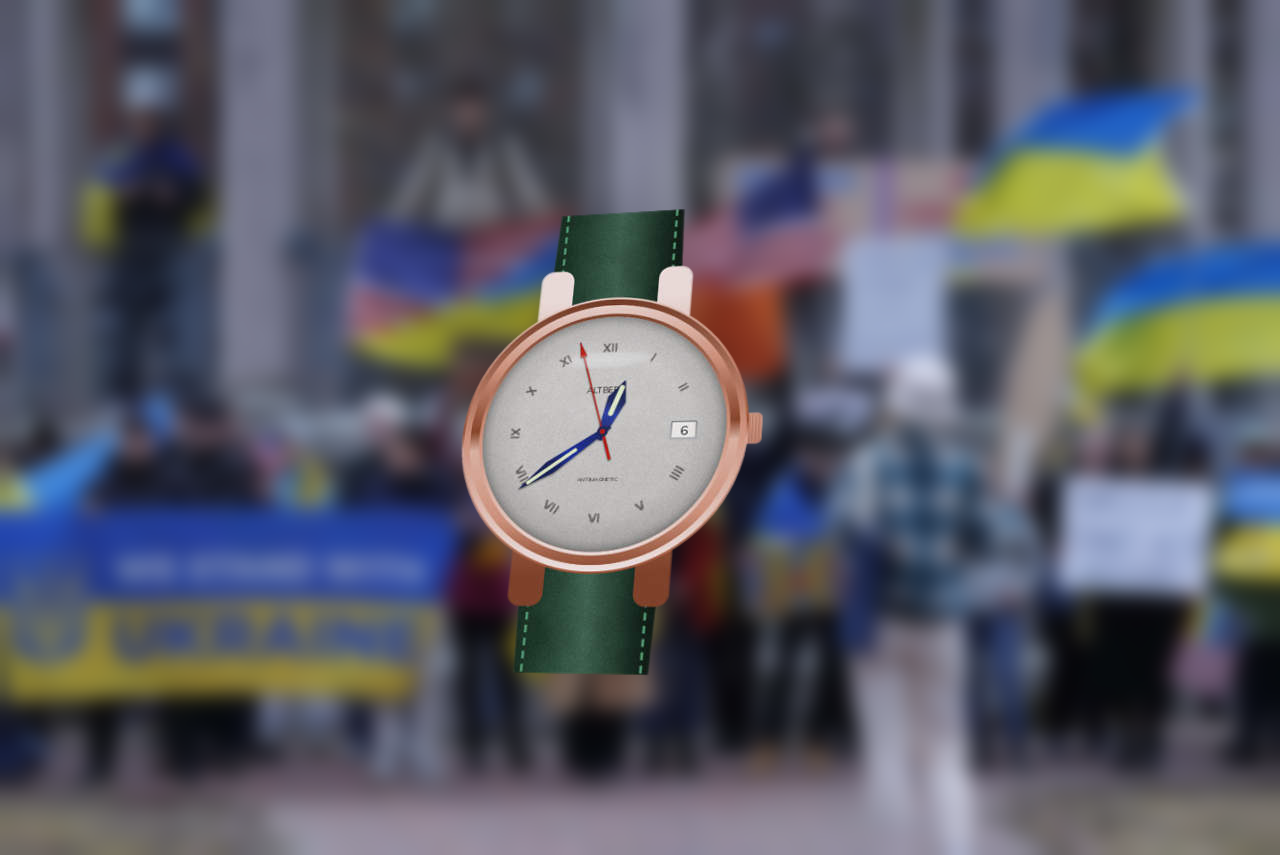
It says 12.38.57
